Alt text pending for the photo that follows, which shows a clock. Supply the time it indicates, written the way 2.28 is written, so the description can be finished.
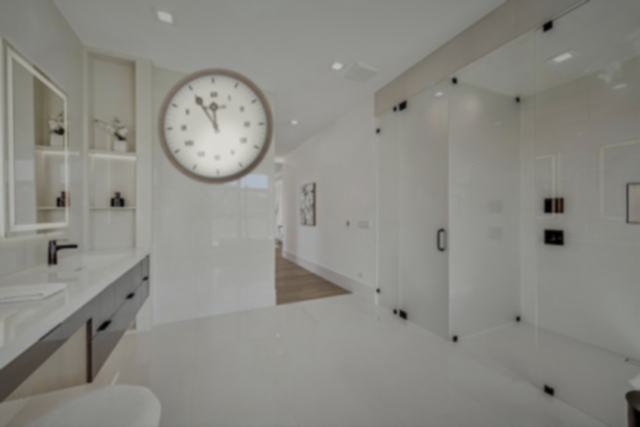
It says 11.55
